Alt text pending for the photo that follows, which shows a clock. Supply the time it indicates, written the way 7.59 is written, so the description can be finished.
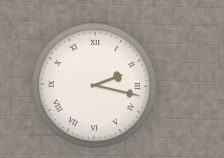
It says 2.17
